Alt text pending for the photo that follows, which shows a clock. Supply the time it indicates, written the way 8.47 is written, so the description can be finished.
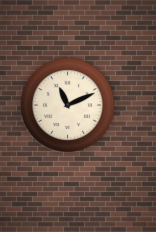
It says 11.11
